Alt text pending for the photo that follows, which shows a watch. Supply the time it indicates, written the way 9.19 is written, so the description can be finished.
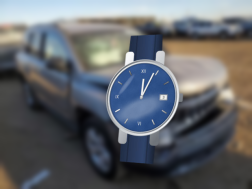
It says 12.04
